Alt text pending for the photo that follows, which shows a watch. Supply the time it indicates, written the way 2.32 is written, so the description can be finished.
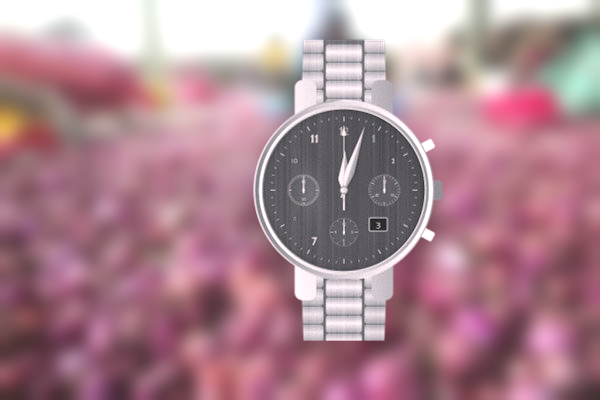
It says 12.03
